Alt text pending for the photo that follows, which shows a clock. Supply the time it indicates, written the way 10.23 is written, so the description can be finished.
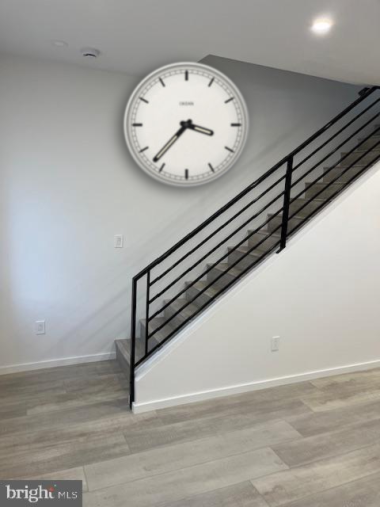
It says 3.37
